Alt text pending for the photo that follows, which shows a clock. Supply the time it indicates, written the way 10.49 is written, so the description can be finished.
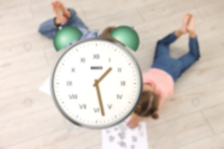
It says 1.28
